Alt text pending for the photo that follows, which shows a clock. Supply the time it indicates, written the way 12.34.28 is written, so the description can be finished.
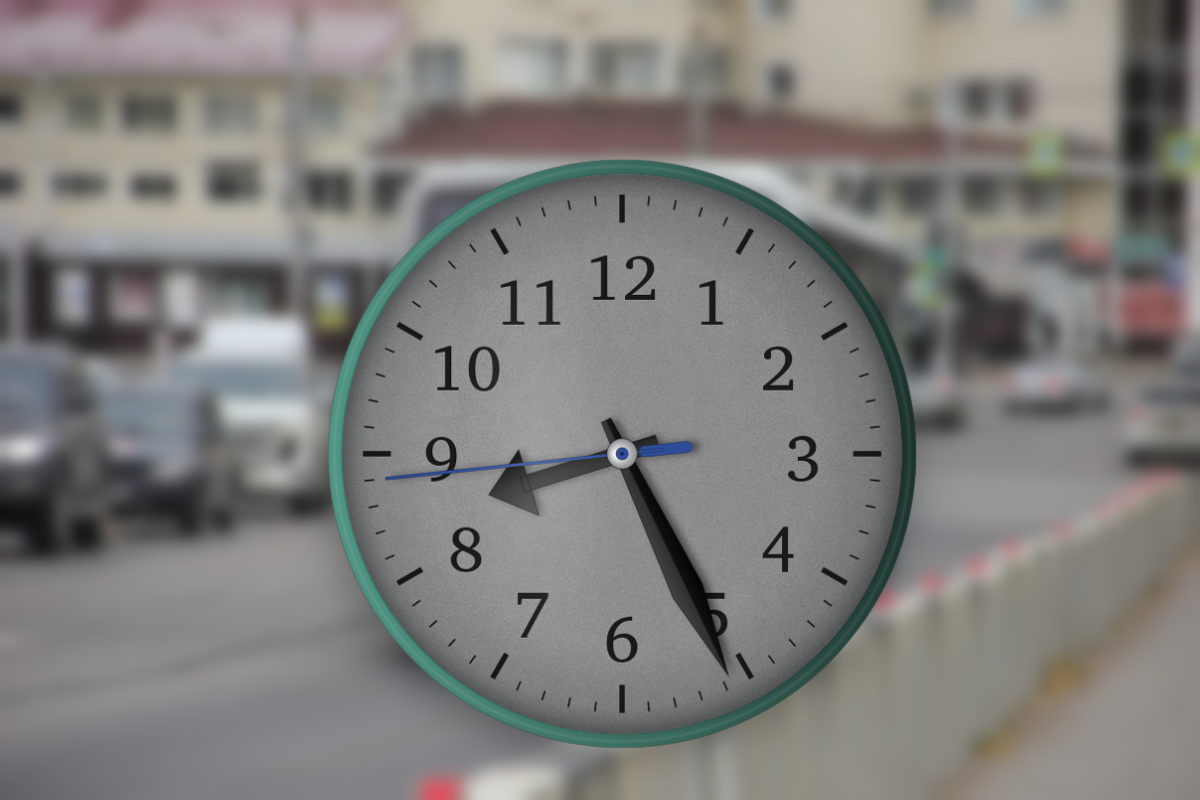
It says 8.25.44
